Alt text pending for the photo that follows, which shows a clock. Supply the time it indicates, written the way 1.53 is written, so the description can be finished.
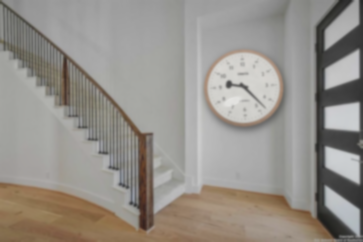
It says 9.23
